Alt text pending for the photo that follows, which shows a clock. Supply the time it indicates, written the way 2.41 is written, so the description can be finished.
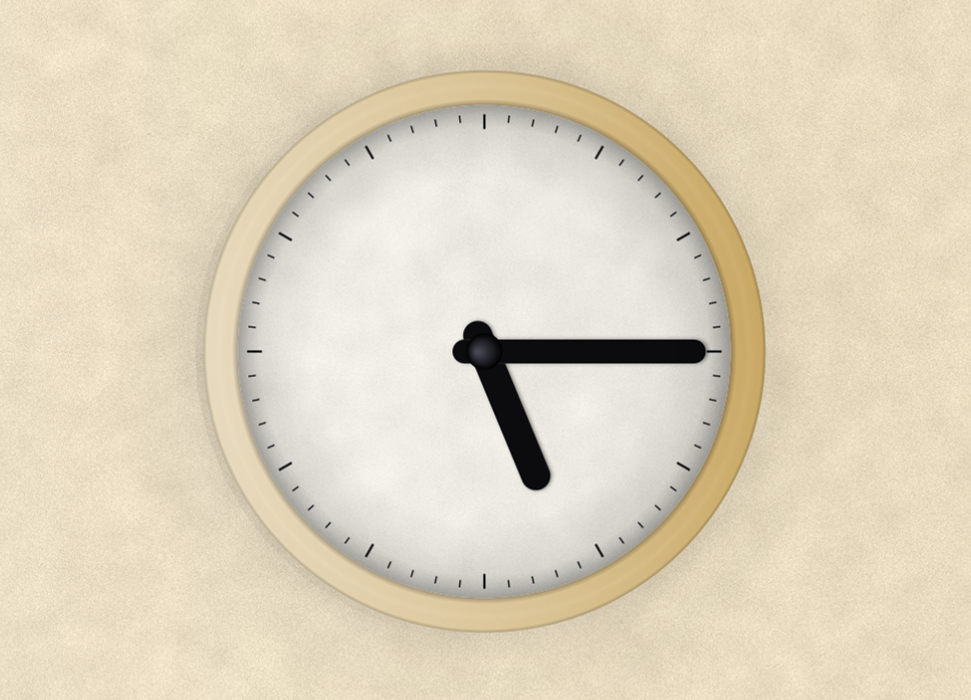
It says 5.15
